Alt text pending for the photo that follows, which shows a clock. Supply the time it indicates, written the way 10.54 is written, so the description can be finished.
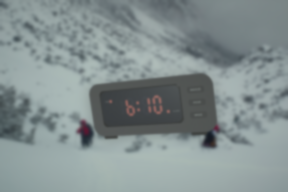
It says 6.10
